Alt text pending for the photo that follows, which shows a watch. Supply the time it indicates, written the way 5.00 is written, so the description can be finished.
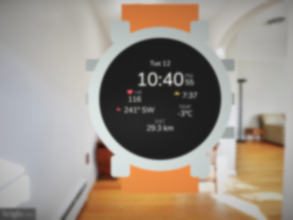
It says 10.40
